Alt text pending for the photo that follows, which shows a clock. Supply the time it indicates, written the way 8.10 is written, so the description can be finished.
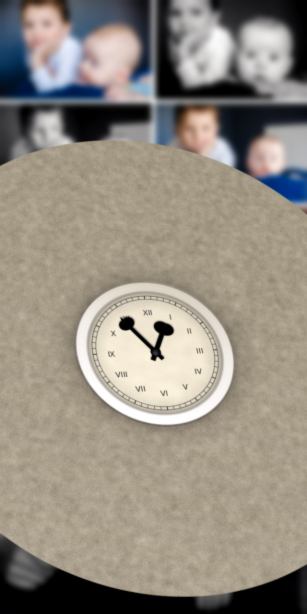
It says 12.54
